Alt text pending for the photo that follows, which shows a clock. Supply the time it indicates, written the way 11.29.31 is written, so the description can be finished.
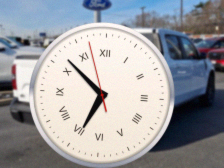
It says 6.51.57
